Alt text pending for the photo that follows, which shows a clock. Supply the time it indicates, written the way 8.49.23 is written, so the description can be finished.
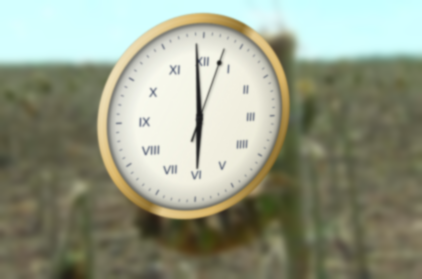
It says 5.59.03
